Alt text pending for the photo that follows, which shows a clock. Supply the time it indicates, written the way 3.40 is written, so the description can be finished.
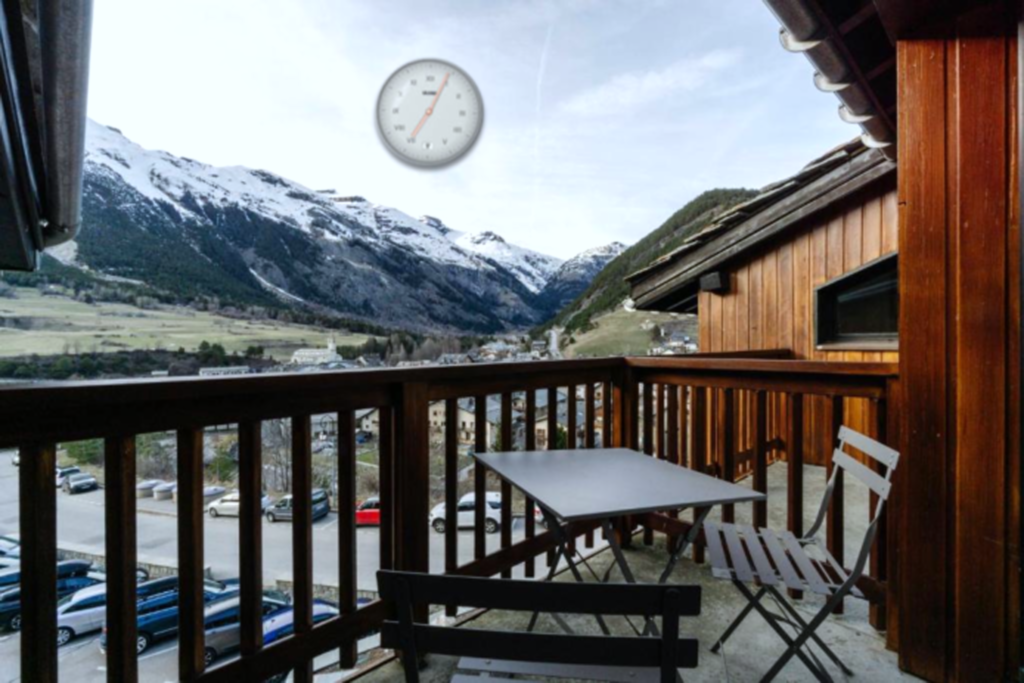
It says 7.04
